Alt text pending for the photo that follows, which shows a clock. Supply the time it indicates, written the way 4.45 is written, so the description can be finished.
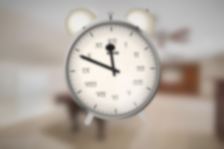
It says 11.49
